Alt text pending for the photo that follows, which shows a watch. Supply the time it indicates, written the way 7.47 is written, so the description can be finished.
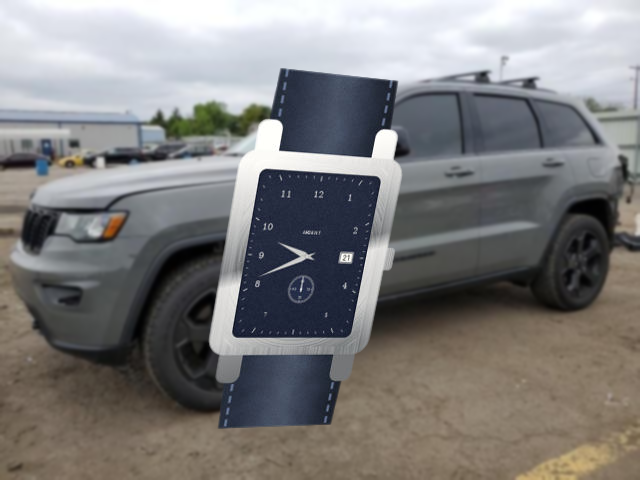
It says 9.41
